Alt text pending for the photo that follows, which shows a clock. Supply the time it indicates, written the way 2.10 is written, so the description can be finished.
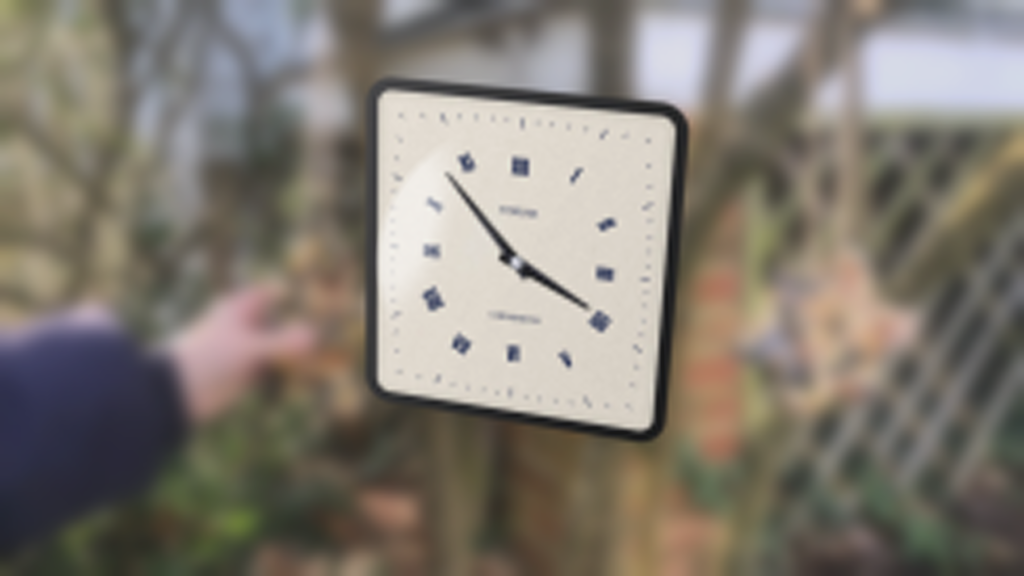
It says 3.53
